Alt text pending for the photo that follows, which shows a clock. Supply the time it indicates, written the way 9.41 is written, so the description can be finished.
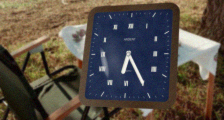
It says 6.25
